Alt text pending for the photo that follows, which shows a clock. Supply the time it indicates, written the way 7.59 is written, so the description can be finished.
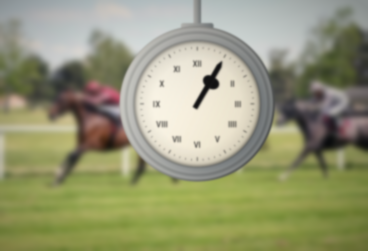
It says 1.05
